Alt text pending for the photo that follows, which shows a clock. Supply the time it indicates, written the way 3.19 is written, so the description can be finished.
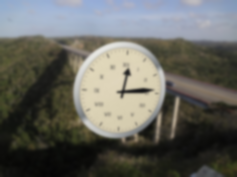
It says 12.14
